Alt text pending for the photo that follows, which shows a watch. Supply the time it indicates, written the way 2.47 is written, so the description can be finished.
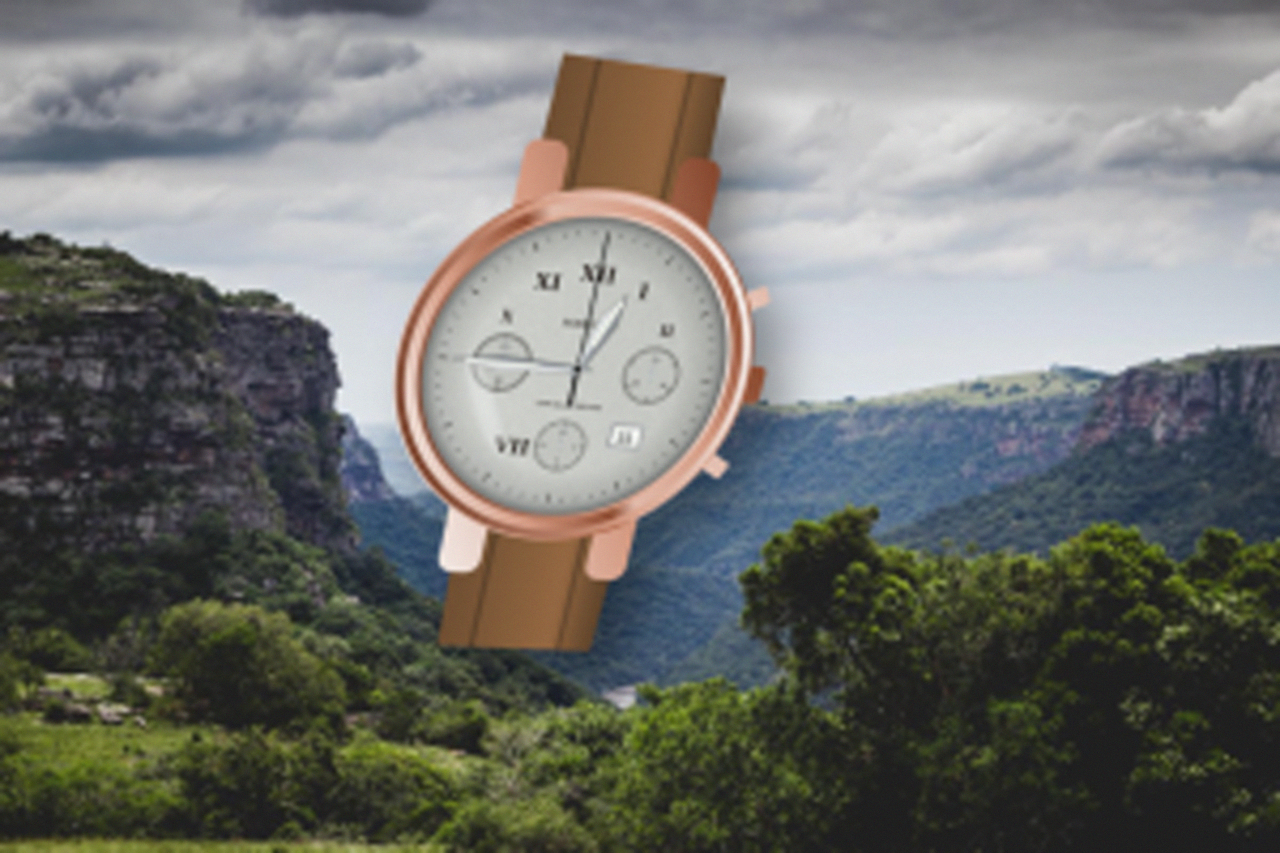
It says 12.45
